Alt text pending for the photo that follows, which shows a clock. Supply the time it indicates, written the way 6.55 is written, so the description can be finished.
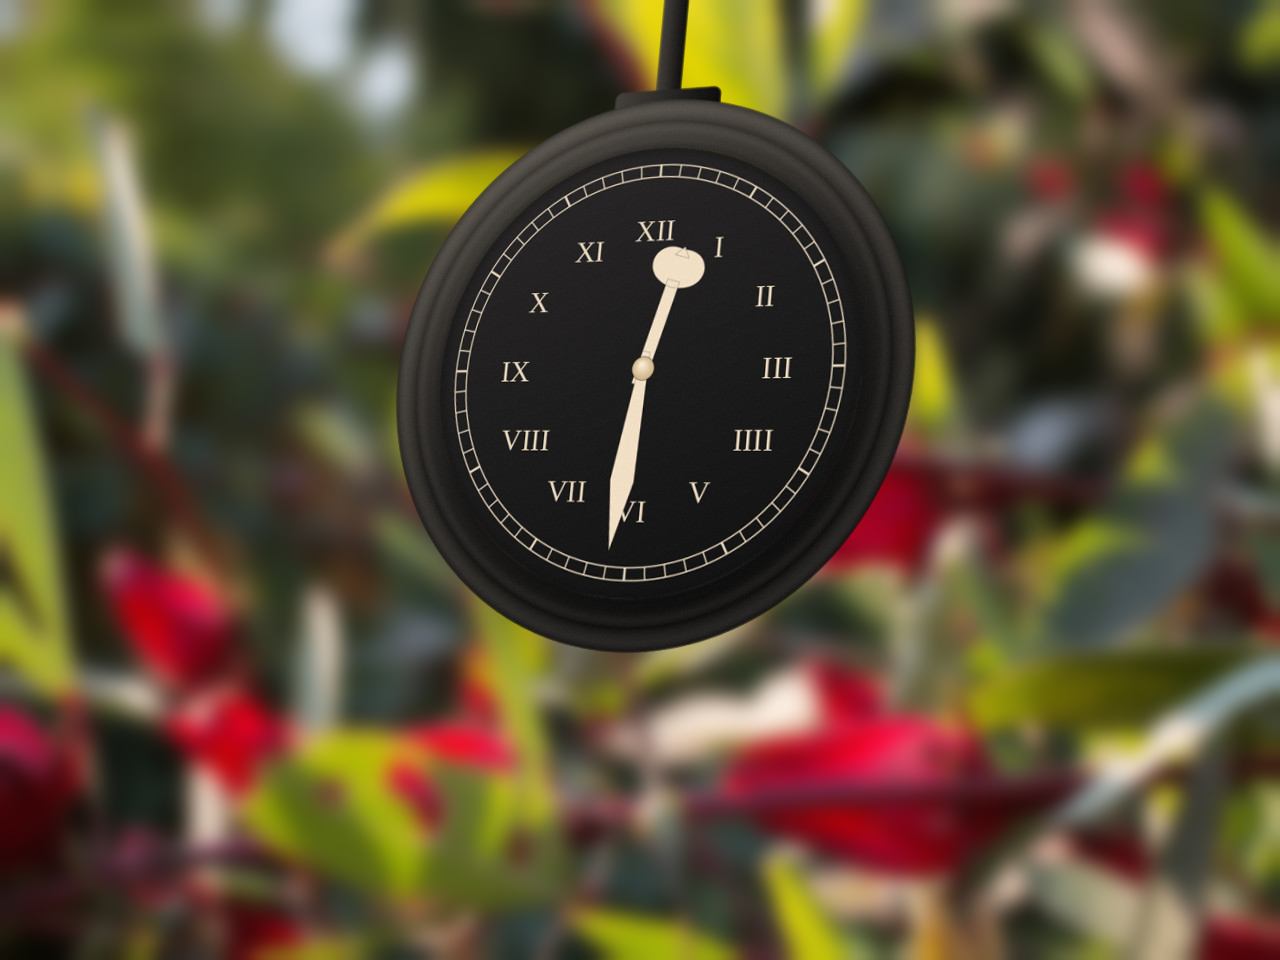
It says 12.31
